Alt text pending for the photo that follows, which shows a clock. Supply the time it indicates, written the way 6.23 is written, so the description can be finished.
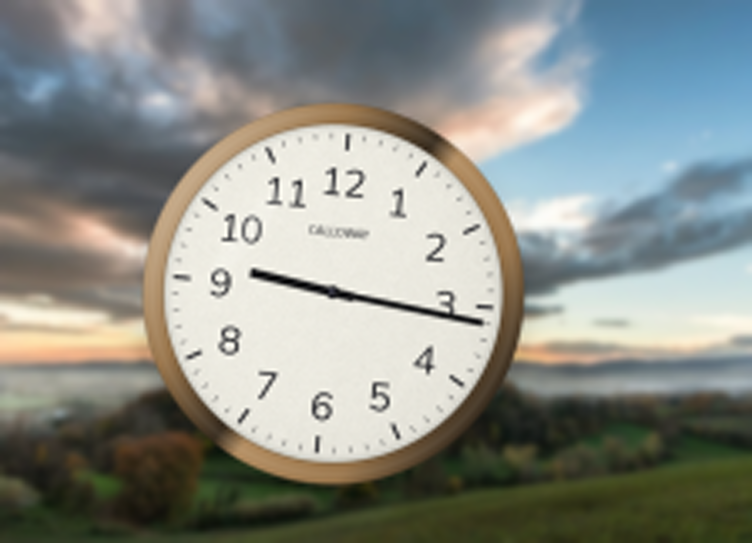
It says 9.16
